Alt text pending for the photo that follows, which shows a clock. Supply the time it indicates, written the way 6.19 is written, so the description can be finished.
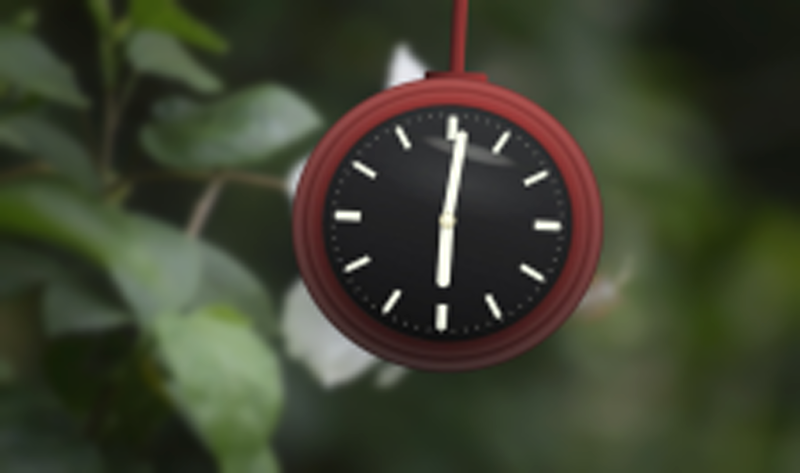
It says 6.01
